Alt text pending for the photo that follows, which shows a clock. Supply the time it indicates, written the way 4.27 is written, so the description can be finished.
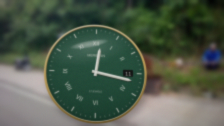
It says 12.17
